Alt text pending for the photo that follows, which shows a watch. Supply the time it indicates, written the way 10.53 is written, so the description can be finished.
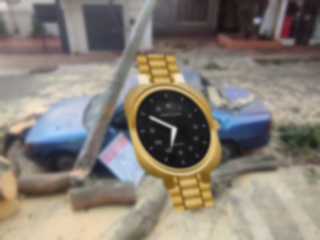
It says 6.50
